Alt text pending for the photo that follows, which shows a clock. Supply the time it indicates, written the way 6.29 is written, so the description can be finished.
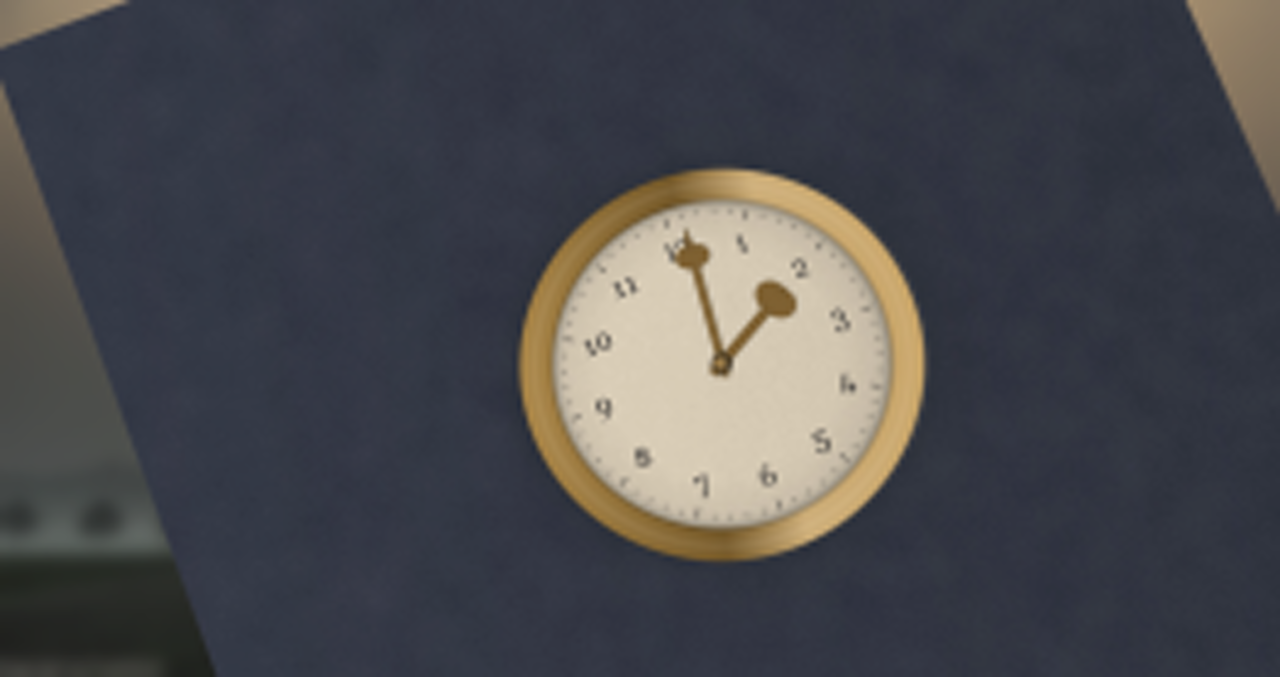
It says 2.01
